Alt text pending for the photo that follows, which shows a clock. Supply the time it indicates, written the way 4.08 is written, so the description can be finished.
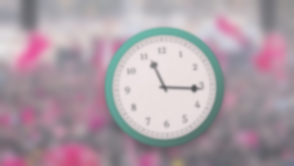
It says 11.16
